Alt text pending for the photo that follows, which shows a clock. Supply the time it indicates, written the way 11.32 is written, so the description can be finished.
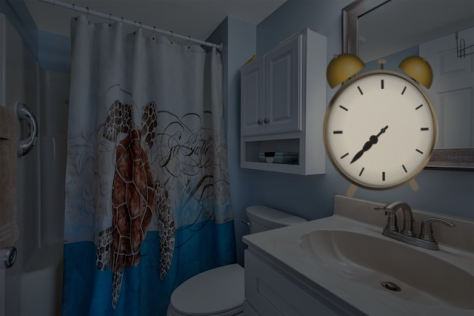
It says 7.38
